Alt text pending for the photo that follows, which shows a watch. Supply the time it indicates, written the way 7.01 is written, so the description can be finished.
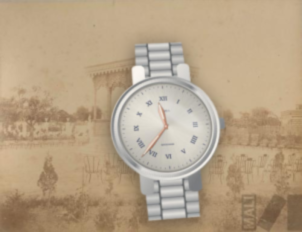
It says 11.37
